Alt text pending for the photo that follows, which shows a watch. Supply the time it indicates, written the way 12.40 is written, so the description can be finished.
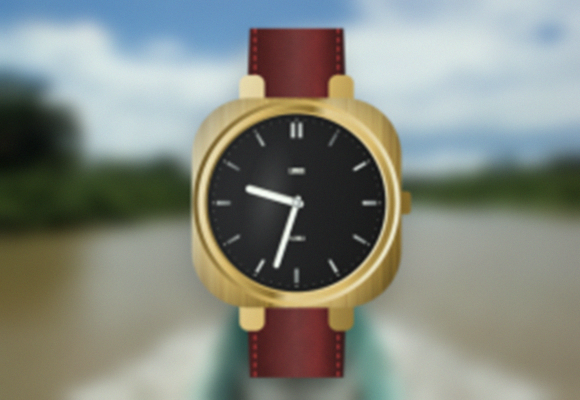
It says 9.33
